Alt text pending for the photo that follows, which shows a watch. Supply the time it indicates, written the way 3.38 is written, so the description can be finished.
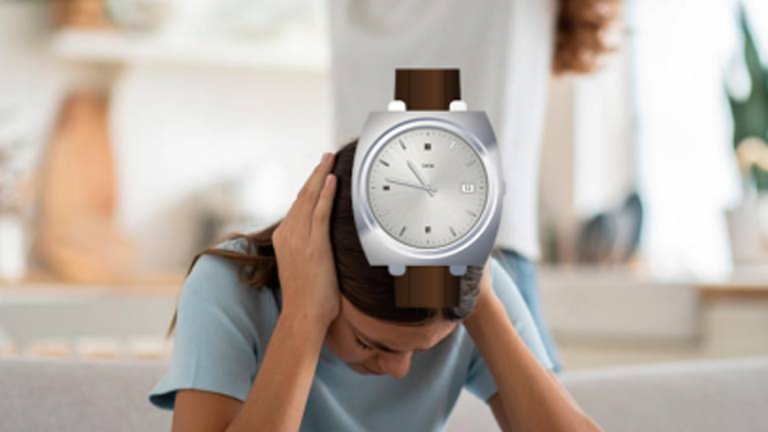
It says 10.47
